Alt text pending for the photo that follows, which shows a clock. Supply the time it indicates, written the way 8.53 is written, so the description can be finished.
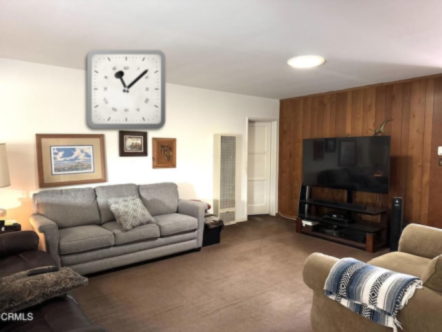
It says 11.08
